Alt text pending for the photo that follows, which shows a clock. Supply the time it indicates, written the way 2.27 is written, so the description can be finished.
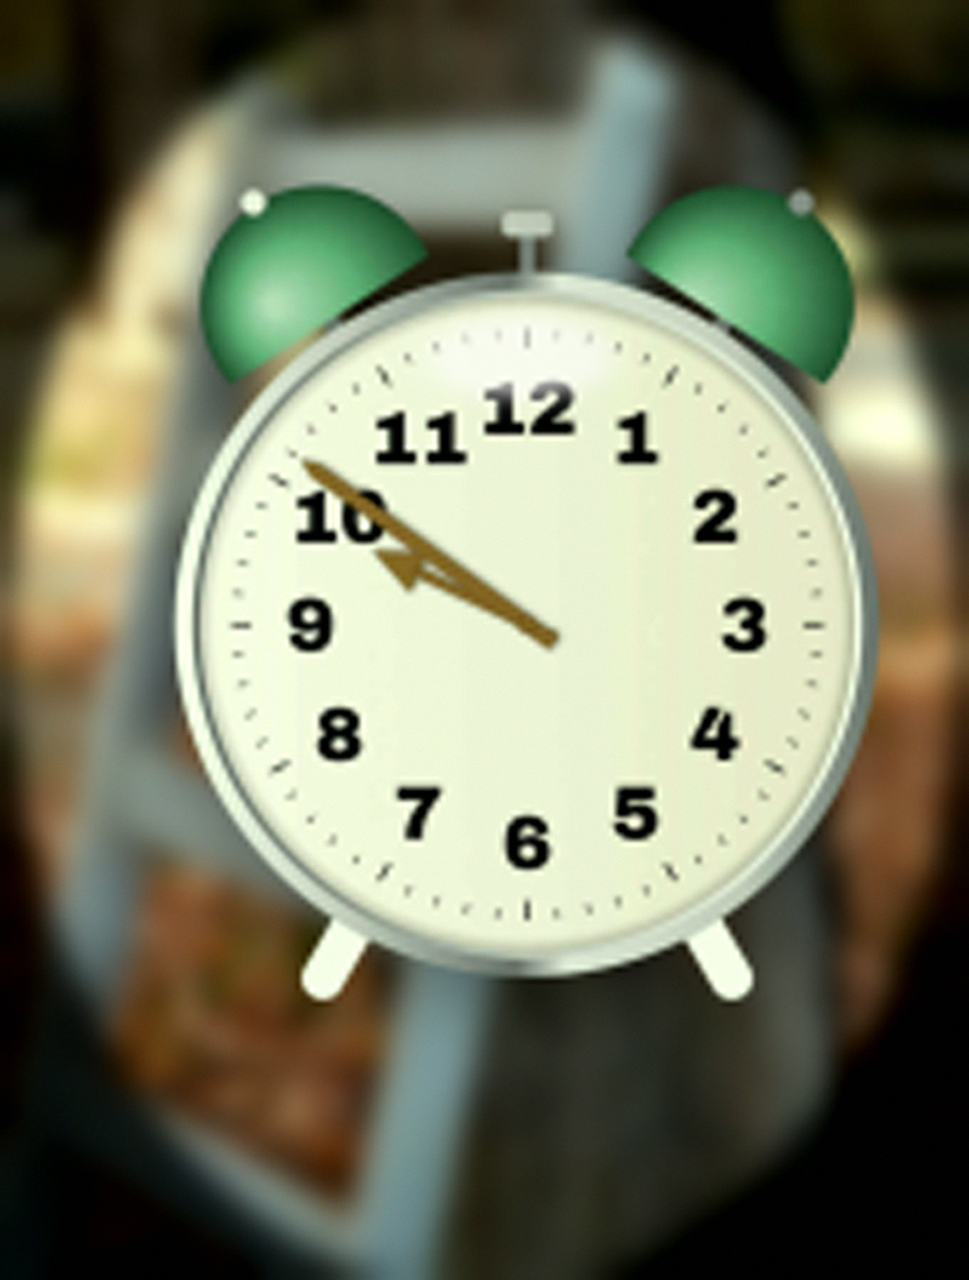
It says 9.51
